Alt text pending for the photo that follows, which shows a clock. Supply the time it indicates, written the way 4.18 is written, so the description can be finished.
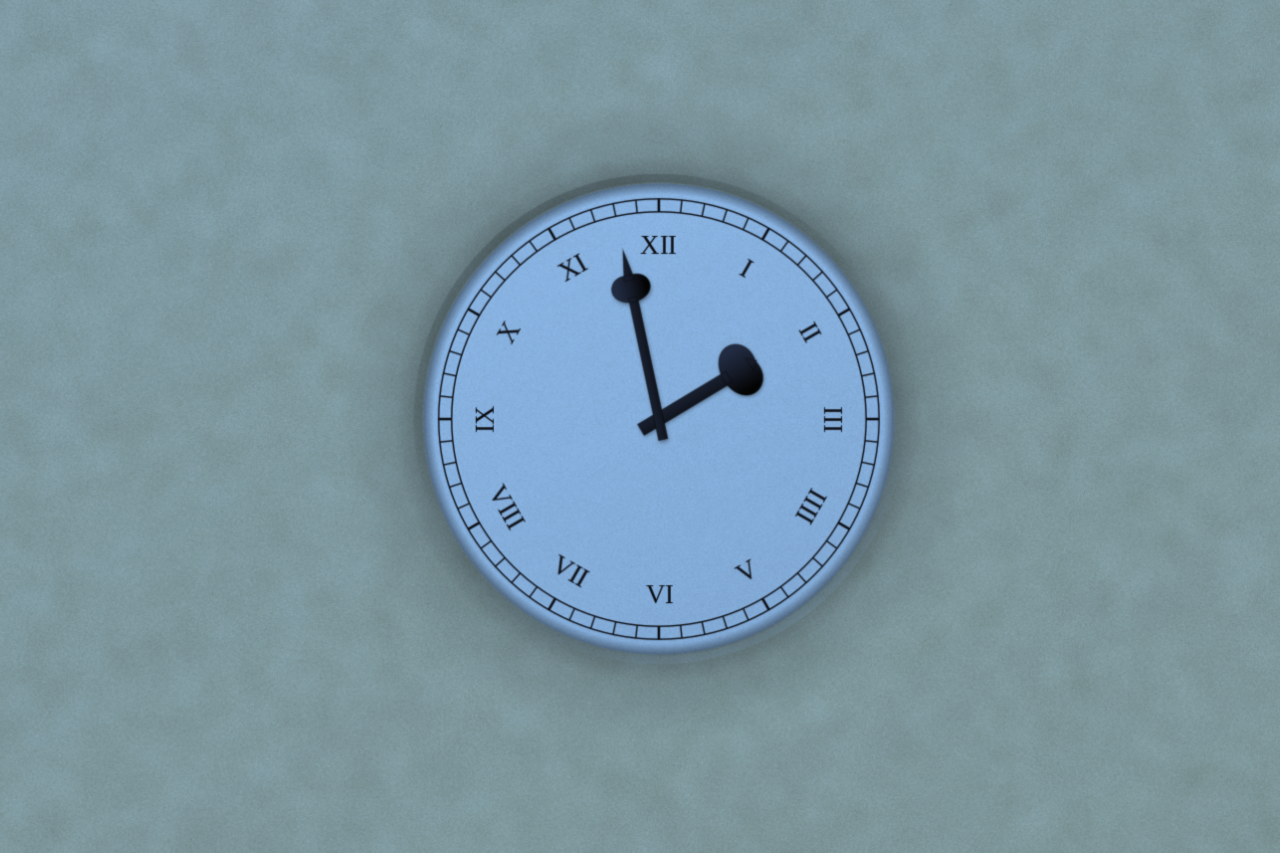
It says 1.58
